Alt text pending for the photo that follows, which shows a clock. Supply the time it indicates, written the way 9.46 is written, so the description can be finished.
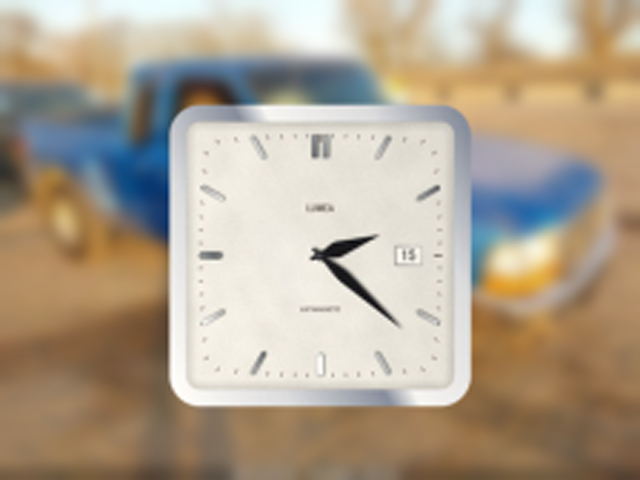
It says 2.22
